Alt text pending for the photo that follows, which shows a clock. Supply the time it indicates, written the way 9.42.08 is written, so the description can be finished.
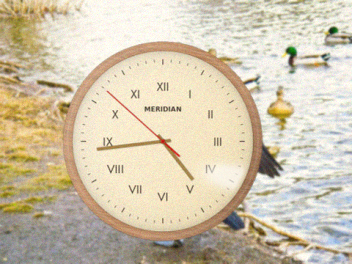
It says 4.43.52
